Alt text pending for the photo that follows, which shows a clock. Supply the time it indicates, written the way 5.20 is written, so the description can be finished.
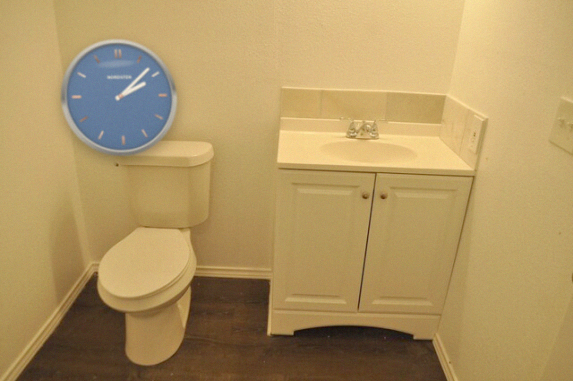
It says 2.08
